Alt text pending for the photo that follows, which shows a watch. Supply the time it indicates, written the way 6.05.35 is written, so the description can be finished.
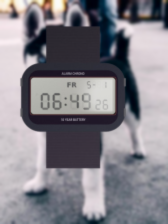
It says 6.49.26
